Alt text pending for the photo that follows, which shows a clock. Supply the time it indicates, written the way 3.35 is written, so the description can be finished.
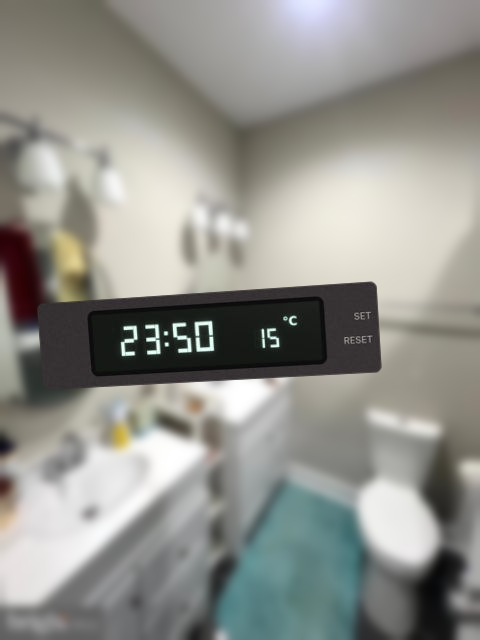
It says 23.50
